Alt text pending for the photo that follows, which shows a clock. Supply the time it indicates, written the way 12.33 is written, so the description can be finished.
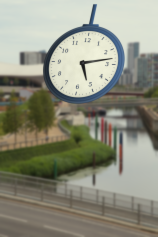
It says 5.13
